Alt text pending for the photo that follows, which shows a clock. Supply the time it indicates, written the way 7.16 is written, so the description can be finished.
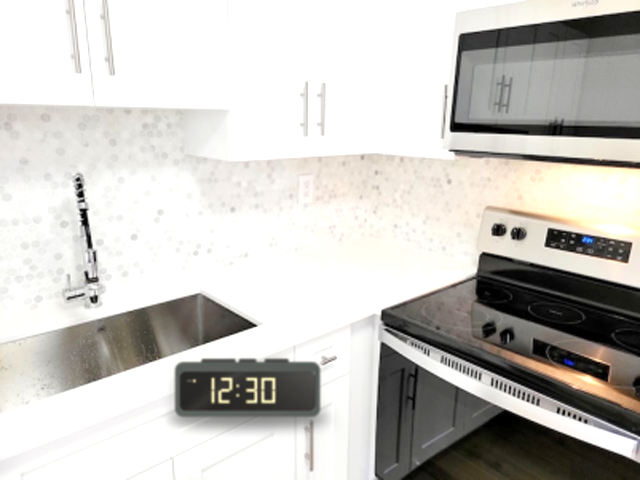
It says 12.30
